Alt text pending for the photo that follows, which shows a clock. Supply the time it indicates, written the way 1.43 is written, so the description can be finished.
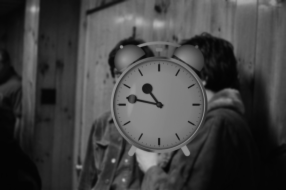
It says 10.47
